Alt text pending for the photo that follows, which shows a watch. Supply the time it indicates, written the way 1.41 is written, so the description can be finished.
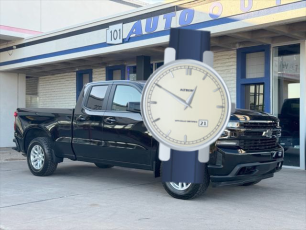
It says 12.50
